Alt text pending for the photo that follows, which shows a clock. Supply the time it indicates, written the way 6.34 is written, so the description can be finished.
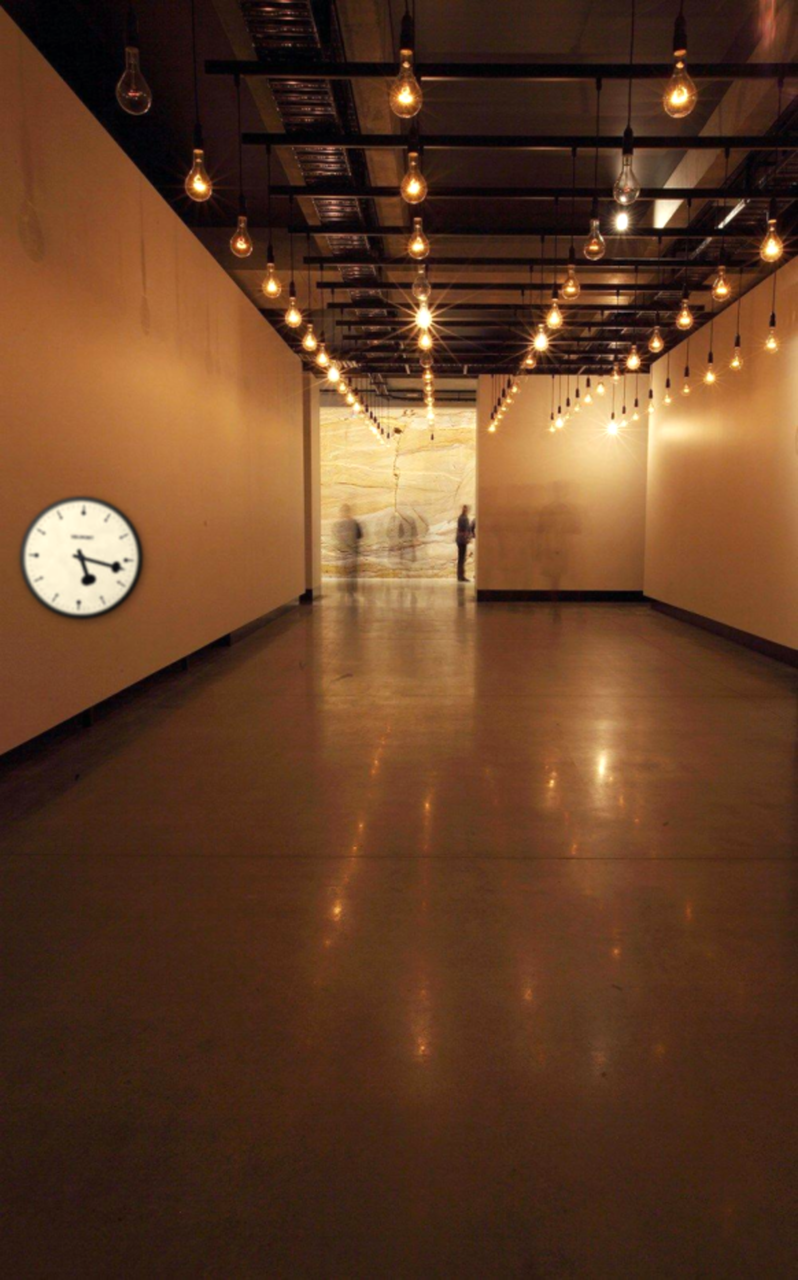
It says 5.17
